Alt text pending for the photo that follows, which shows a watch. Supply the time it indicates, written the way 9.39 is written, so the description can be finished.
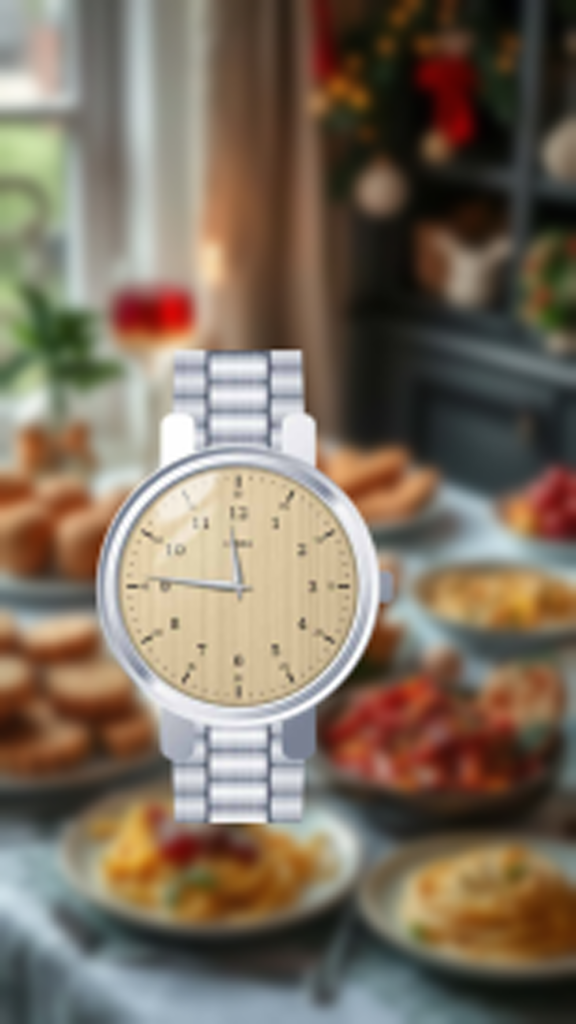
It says 11.46
